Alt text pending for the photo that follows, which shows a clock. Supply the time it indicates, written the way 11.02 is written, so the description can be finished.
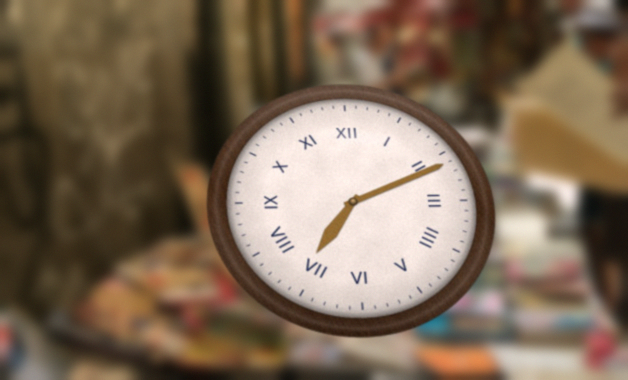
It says 7.11
